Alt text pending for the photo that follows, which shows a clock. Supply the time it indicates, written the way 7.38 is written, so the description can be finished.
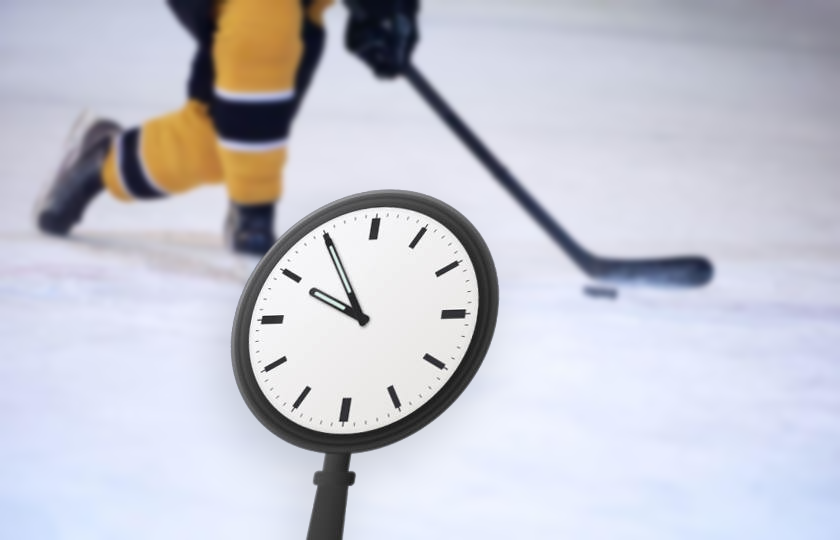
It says 9.55
